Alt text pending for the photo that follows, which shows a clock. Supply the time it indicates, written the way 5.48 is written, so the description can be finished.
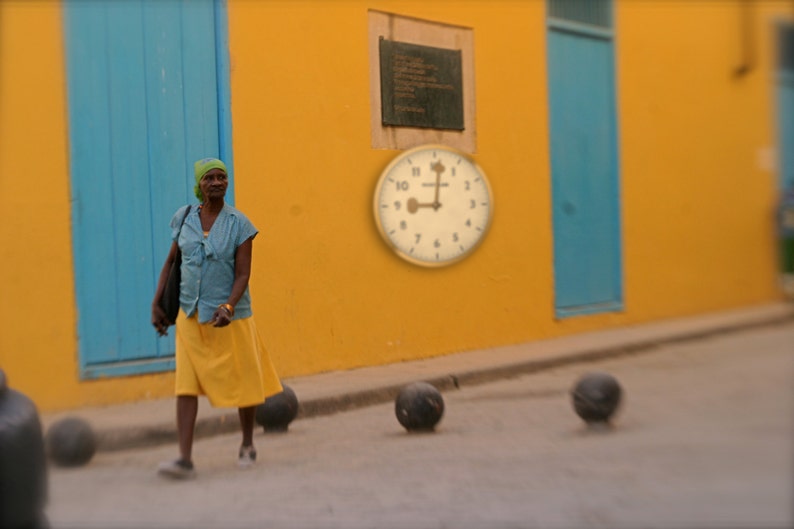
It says 9.01
